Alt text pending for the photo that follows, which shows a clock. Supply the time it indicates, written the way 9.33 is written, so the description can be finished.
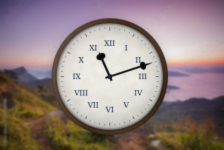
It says 11.12
